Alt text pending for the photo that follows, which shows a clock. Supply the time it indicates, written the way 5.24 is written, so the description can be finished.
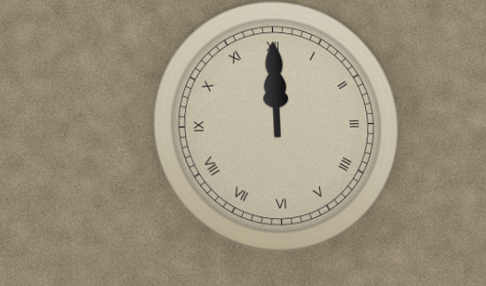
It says 12.00
